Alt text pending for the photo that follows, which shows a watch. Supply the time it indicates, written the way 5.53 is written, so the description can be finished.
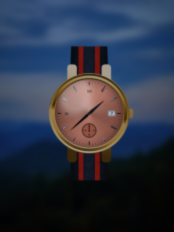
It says 1.38
